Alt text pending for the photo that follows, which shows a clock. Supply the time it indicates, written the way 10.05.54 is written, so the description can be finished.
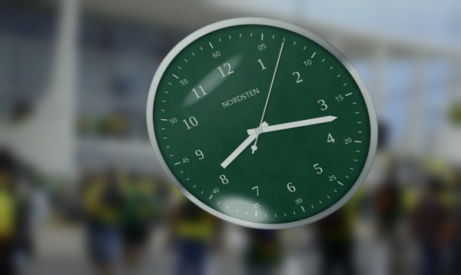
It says 8.17.07
